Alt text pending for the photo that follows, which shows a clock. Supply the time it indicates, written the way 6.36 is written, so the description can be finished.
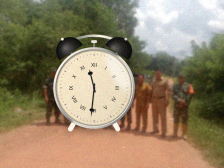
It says 11.31
